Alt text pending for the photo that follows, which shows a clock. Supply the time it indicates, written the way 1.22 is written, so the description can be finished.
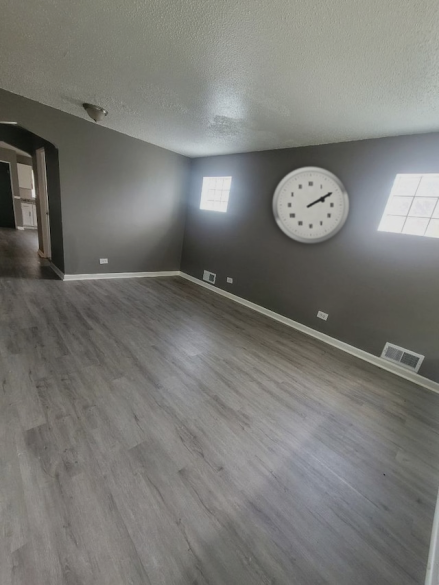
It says 2.10
